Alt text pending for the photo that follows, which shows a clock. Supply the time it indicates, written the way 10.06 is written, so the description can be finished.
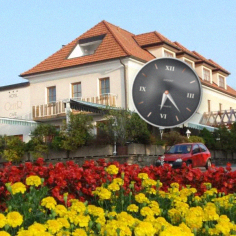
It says 6.23
